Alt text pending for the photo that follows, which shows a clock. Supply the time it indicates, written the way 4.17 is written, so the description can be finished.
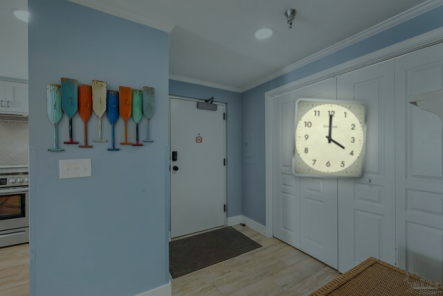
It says 4.00
